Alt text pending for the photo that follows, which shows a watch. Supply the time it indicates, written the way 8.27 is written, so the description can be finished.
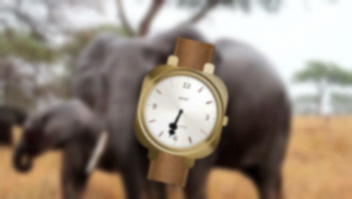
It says 6.32
